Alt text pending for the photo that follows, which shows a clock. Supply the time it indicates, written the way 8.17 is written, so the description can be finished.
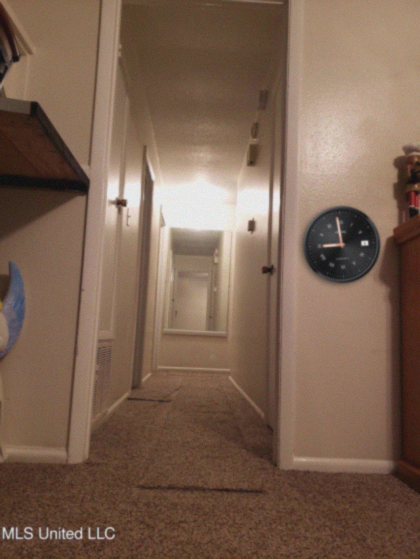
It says 8.59
